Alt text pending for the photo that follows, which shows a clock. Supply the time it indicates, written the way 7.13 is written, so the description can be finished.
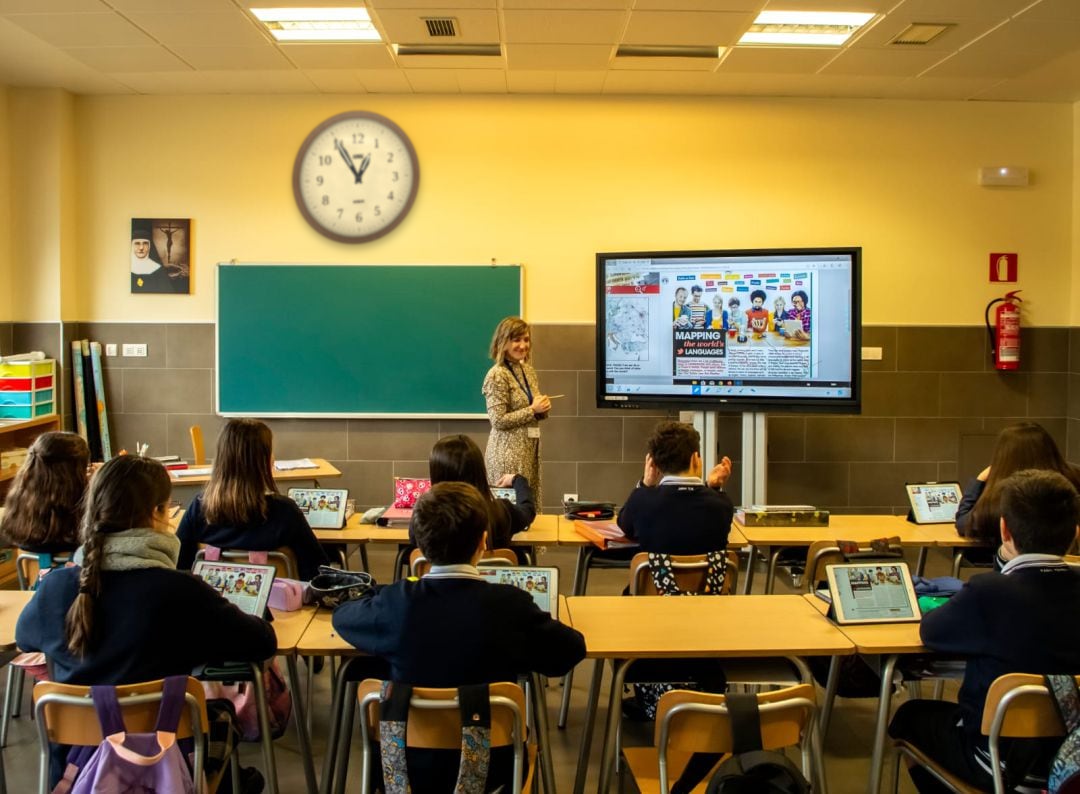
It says 12.55
